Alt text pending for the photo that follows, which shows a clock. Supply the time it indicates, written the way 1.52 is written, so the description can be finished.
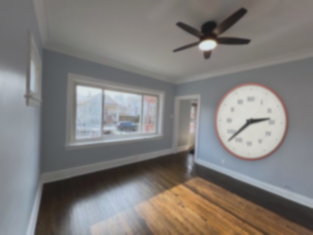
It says 2.38
